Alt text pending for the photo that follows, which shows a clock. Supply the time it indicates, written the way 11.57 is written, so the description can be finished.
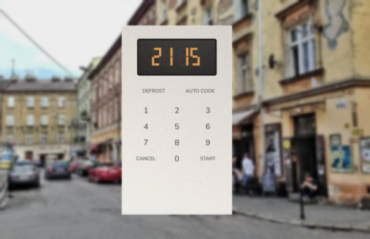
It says 21.15
